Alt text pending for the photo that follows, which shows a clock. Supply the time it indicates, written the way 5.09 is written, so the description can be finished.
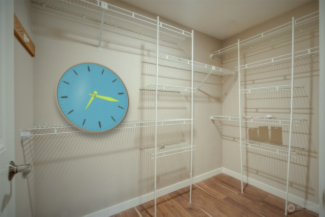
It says 7.18
